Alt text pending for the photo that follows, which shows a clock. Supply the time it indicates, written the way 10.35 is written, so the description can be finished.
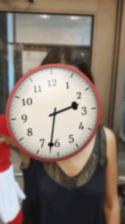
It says 2.32
